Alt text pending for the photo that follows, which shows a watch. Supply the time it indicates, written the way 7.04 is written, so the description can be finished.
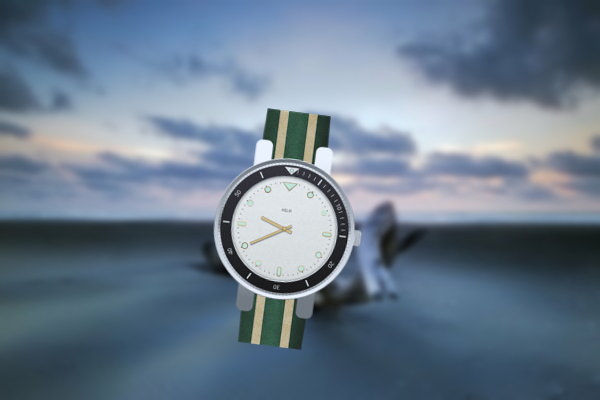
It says 9.40
